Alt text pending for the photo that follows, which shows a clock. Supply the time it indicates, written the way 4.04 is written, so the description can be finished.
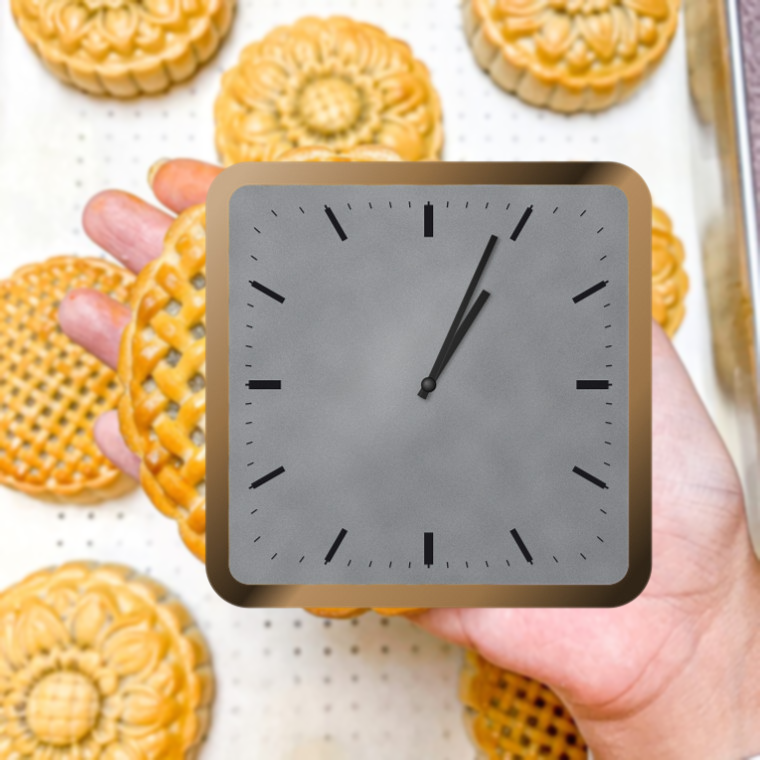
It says 1.04
